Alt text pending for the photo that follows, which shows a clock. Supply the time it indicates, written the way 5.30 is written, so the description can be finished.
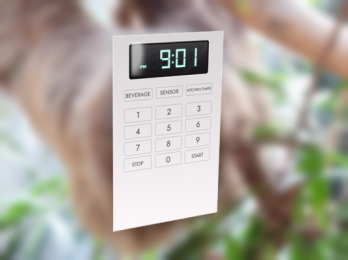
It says 9.01
